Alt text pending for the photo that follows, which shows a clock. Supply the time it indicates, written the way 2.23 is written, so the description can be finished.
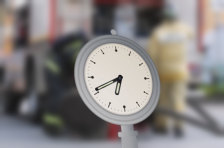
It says 6.41
